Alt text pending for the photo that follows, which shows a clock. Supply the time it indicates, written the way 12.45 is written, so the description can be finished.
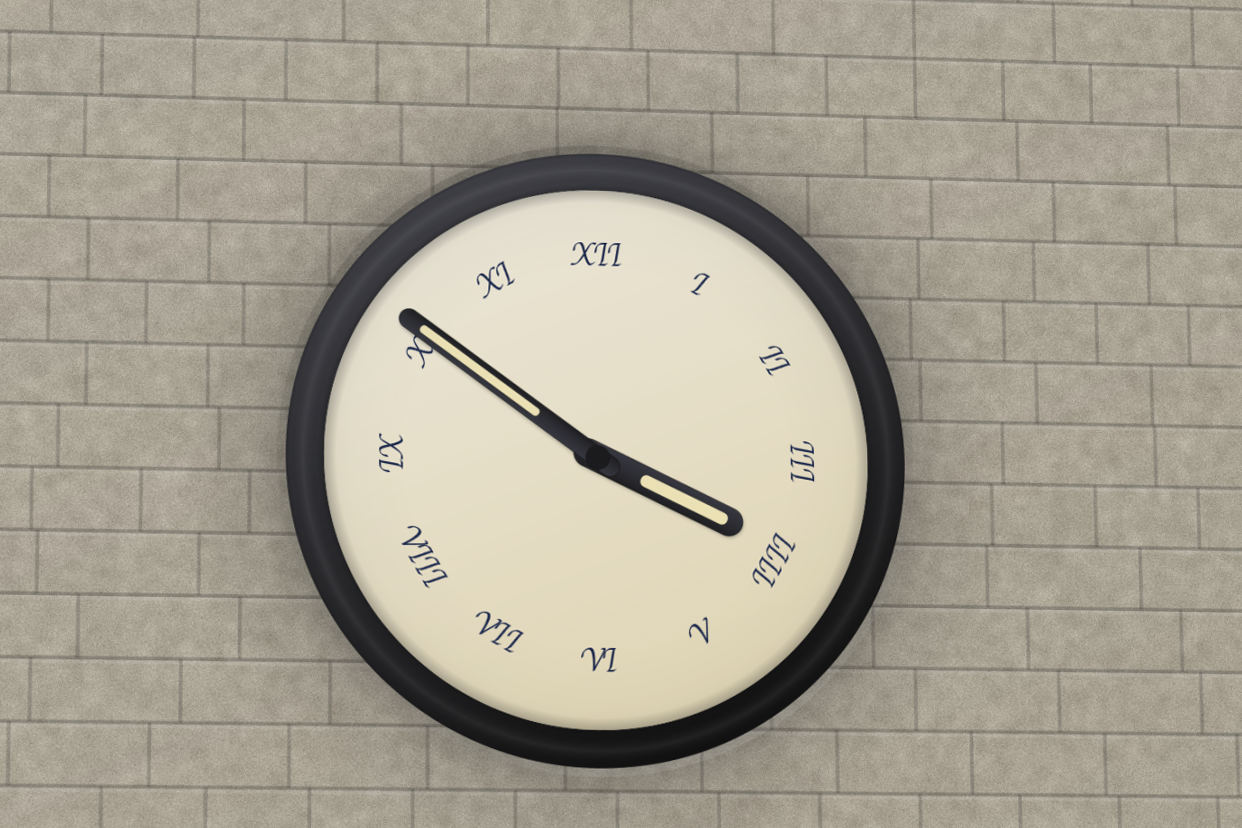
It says 3.51
